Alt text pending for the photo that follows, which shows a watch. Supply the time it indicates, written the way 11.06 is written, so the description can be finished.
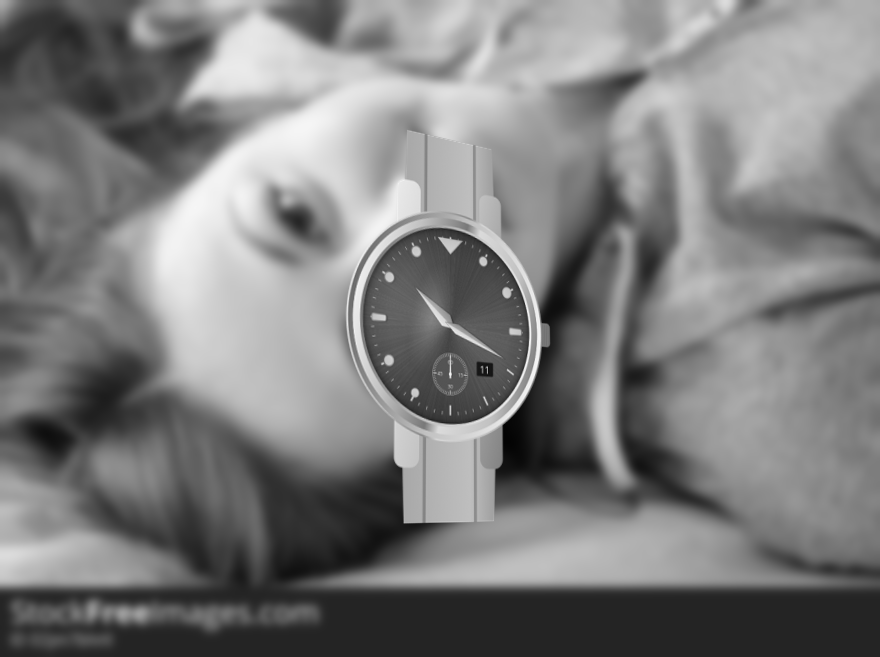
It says 10.19
